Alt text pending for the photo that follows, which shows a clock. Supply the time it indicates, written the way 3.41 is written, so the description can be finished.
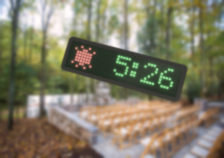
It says 5.26
